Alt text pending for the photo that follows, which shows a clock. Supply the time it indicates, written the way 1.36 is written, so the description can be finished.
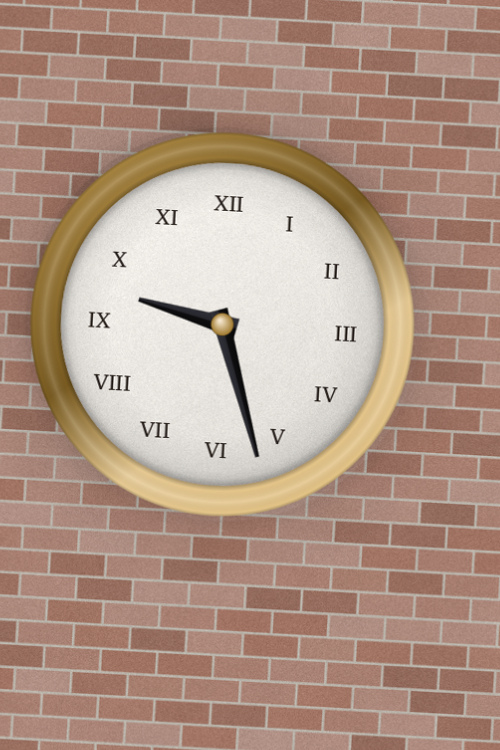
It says 9.27
